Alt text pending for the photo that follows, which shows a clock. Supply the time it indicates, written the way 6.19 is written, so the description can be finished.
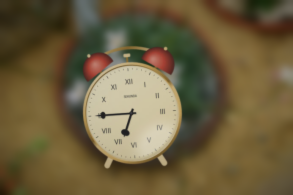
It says 6.45
